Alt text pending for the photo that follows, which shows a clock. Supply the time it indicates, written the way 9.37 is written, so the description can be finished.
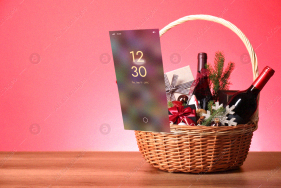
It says 12.30
